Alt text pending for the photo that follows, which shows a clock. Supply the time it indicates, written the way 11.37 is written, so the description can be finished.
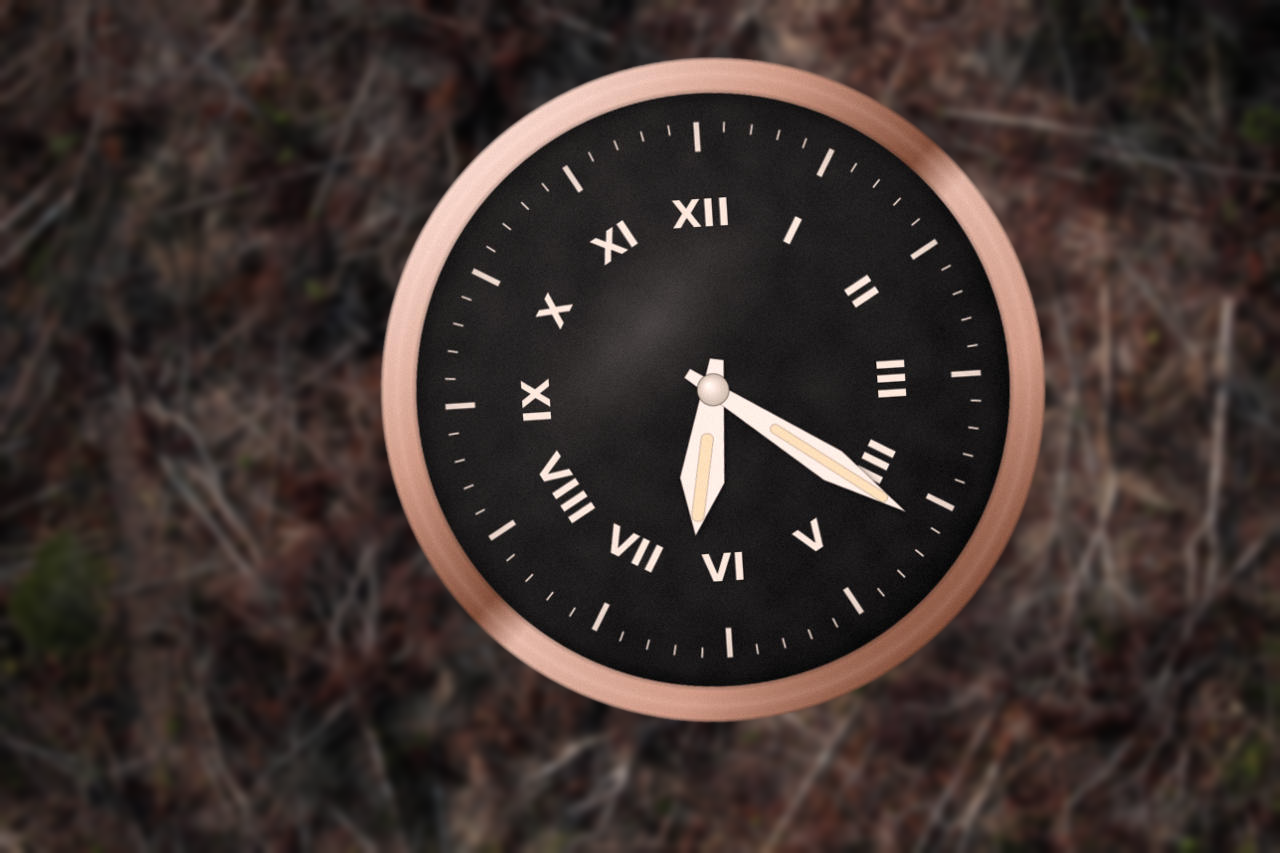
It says 6.21
